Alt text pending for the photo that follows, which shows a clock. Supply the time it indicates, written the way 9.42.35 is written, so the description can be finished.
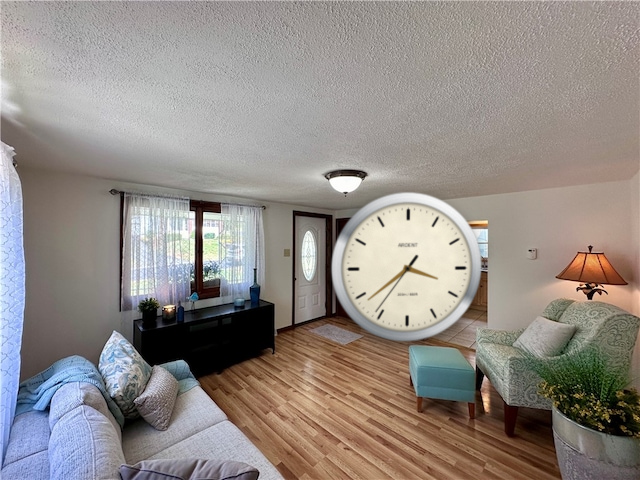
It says 3.38.36
